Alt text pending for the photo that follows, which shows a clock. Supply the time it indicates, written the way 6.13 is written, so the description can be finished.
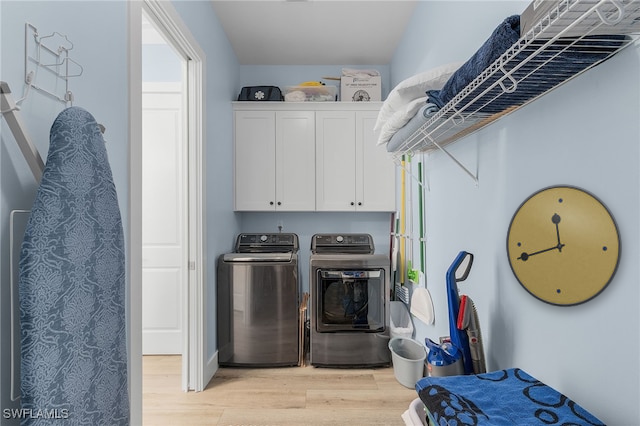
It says 11.42
